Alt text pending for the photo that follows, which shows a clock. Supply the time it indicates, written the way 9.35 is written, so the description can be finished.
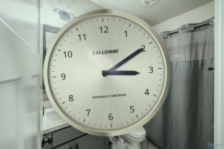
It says 3.10
